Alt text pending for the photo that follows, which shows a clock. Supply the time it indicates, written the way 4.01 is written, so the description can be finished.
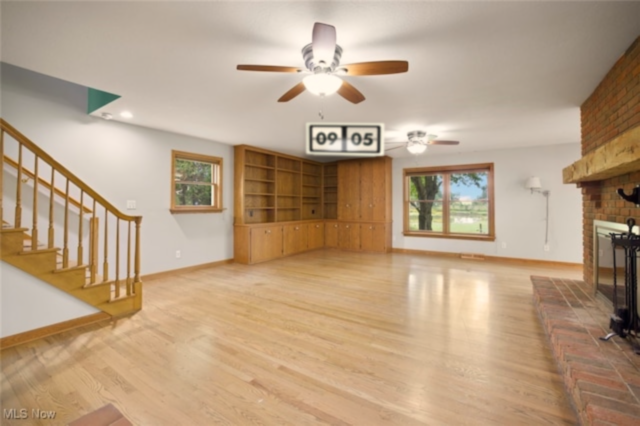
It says 9.05
